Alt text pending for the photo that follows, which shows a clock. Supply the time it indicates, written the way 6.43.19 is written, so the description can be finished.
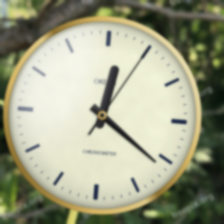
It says 12.21.05
